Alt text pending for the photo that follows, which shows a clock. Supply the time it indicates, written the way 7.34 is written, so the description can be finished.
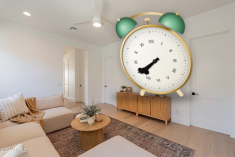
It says 7.40
